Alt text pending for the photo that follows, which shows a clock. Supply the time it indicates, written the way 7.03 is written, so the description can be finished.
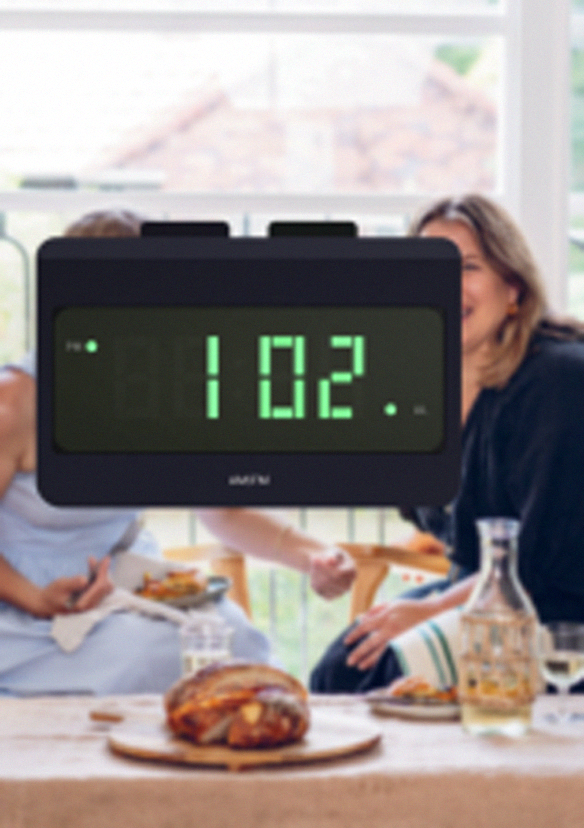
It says 1.02
